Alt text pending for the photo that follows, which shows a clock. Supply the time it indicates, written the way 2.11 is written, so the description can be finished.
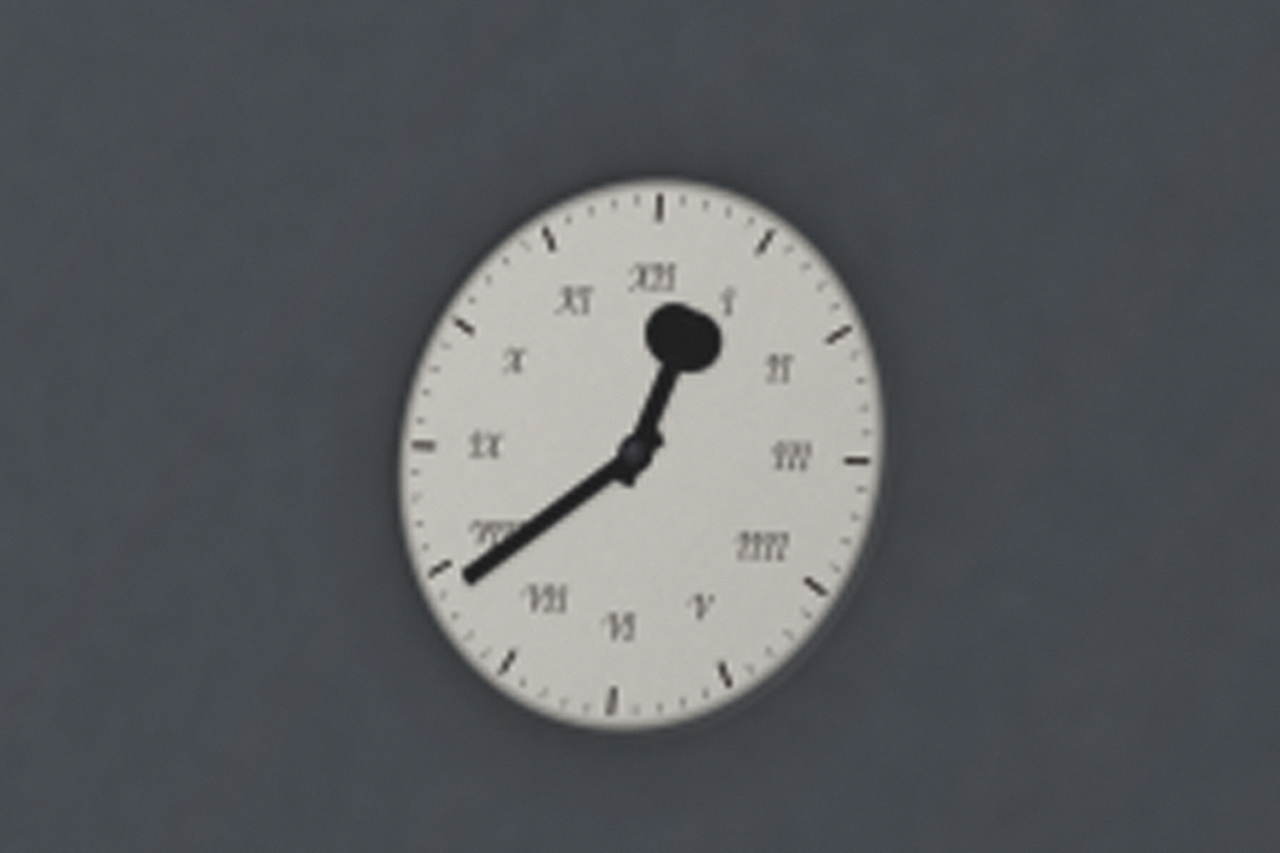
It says 12.39
